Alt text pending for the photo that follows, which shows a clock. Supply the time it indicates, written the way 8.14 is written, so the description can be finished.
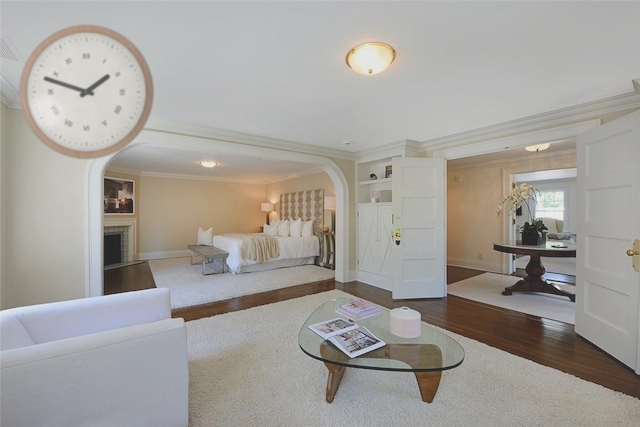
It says 1.48
